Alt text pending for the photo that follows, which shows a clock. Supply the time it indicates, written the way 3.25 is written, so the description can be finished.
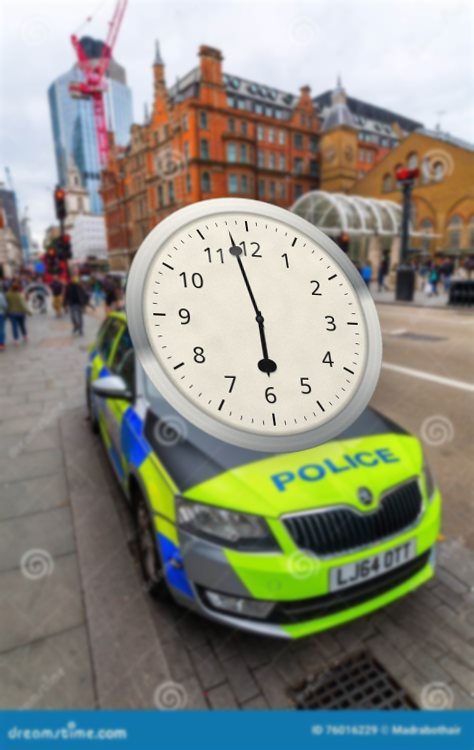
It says 5.58
